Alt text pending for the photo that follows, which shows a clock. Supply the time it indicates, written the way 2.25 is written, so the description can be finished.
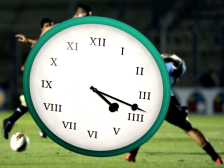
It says 4.18
